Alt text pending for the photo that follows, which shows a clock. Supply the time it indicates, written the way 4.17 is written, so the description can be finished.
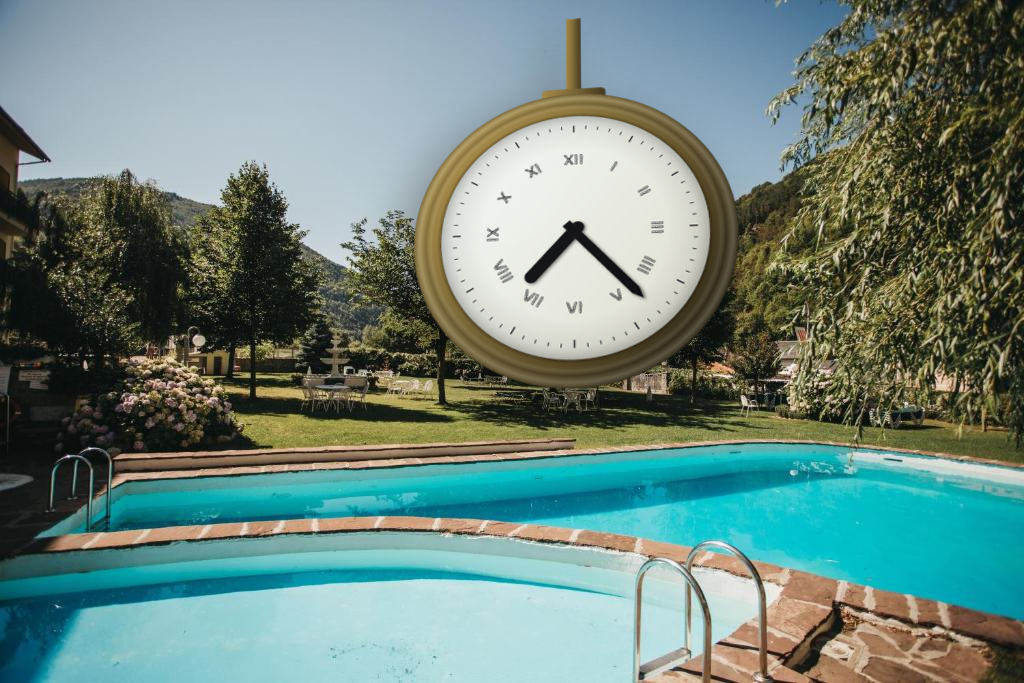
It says 7.23
